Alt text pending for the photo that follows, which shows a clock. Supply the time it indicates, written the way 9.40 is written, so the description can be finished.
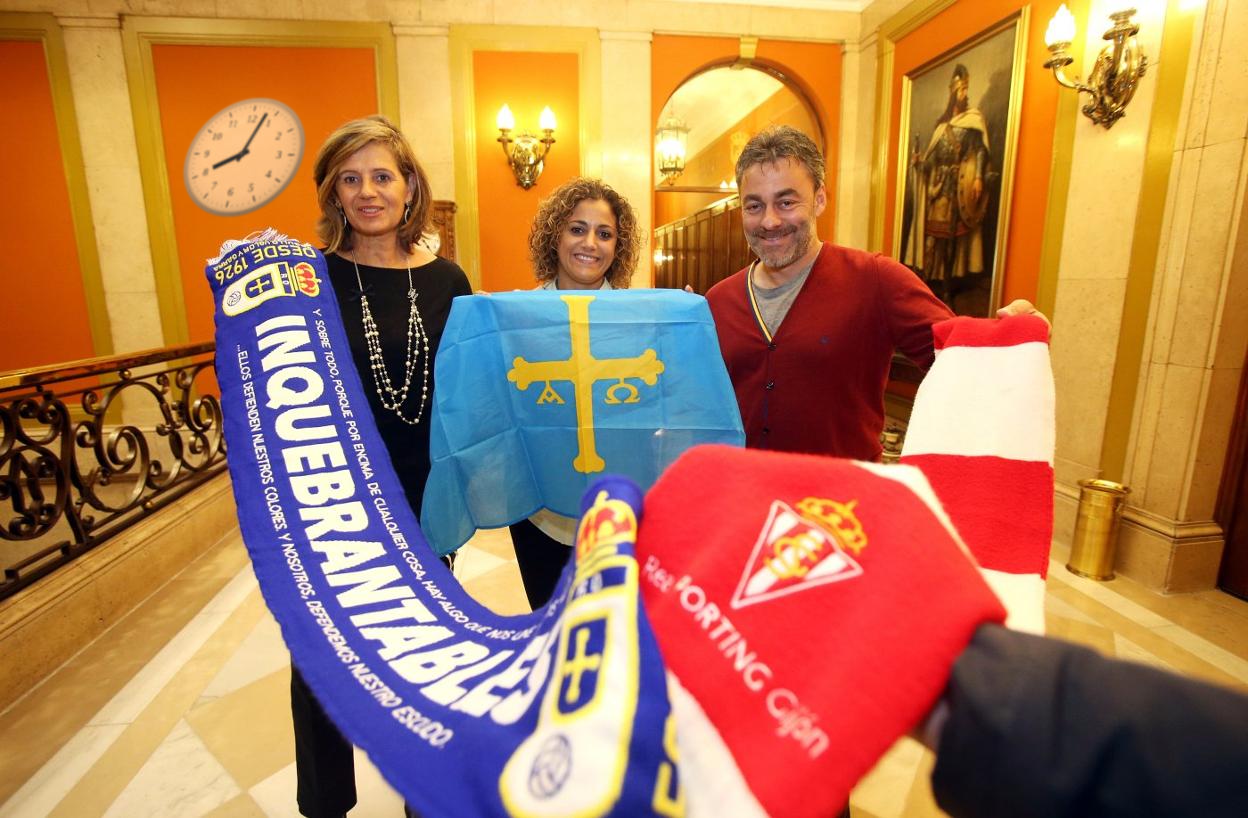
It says 8.03
